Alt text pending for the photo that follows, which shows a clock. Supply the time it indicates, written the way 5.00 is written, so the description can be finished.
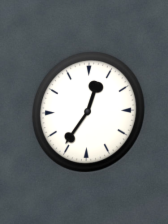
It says 12.36
